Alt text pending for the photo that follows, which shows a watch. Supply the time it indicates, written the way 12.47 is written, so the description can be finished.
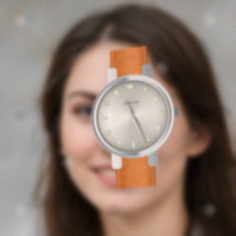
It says 11.26
